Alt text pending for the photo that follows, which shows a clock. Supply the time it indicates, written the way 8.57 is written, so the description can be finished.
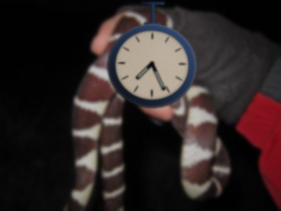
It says 7.26
